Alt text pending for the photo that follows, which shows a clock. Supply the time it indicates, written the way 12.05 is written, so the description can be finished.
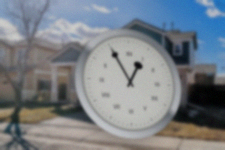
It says 12.55
